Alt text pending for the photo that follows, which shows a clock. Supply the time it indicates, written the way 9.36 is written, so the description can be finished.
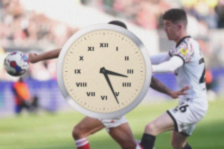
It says 3.26
